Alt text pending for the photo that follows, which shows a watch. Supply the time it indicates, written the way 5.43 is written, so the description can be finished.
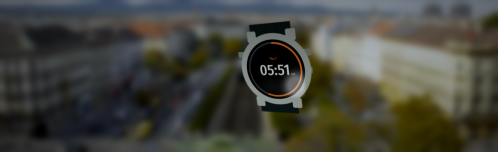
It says 5.51
